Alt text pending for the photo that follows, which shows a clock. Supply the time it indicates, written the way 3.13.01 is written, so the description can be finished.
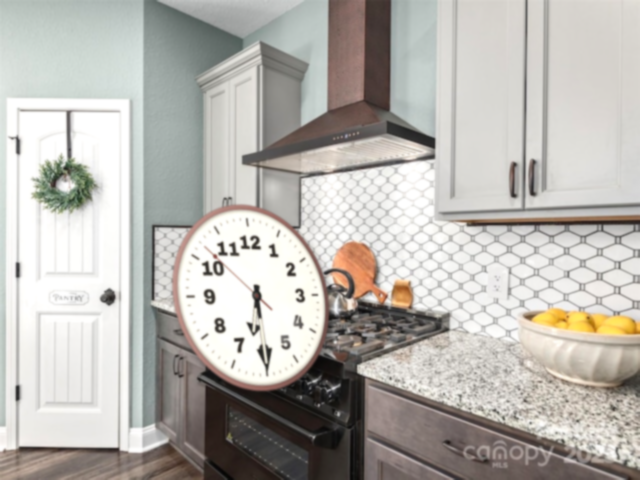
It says 6.29.52
